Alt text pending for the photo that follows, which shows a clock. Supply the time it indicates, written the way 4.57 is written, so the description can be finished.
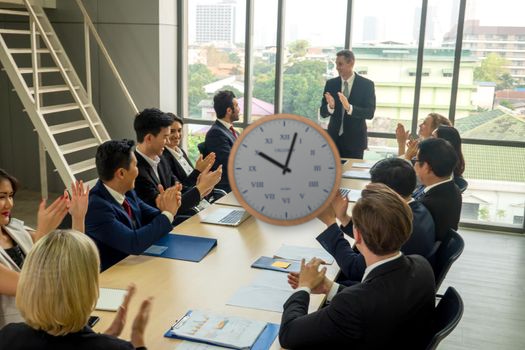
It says 10.03
